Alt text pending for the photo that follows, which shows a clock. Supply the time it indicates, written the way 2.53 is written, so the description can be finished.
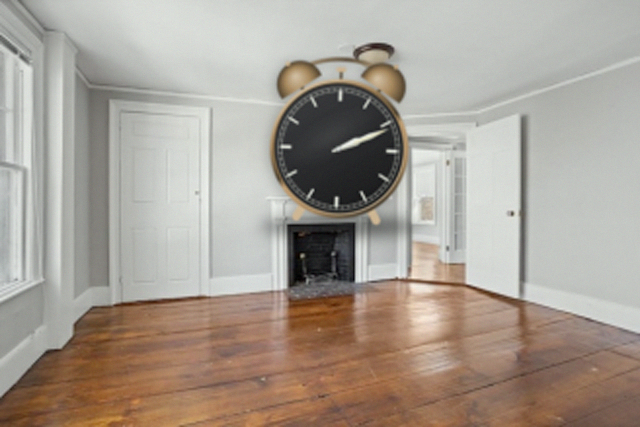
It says 2.11
